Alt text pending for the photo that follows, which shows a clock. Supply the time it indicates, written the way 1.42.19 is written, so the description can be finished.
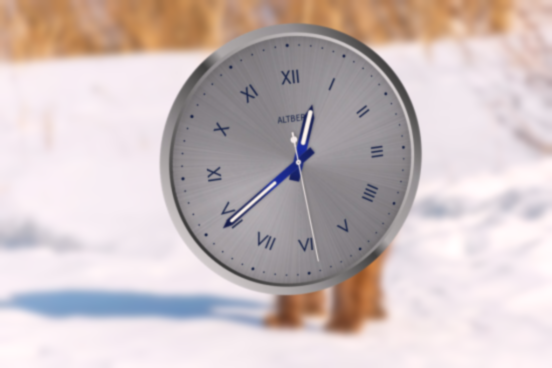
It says 12.39.29
